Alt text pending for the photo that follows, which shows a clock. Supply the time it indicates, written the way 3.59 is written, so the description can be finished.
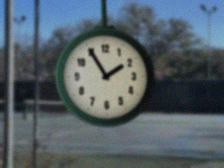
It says 1.55
